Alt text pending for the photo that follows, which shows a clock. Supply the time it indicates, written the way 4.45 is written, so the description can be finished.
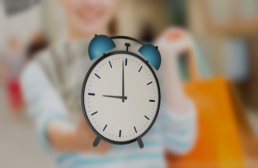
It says 8.59
